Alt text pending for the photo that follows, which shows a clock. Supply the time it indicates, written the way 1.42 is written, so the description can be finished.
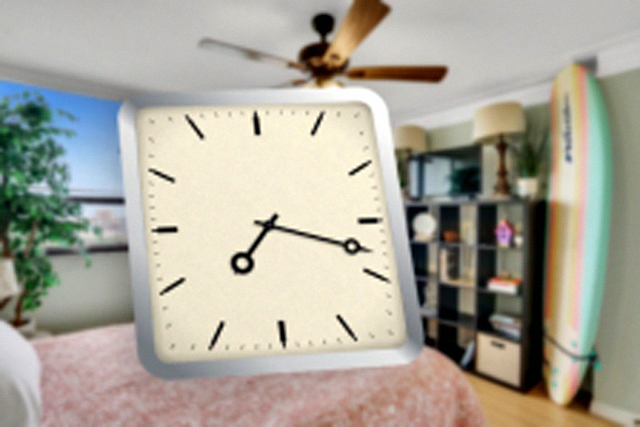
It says 7.18
